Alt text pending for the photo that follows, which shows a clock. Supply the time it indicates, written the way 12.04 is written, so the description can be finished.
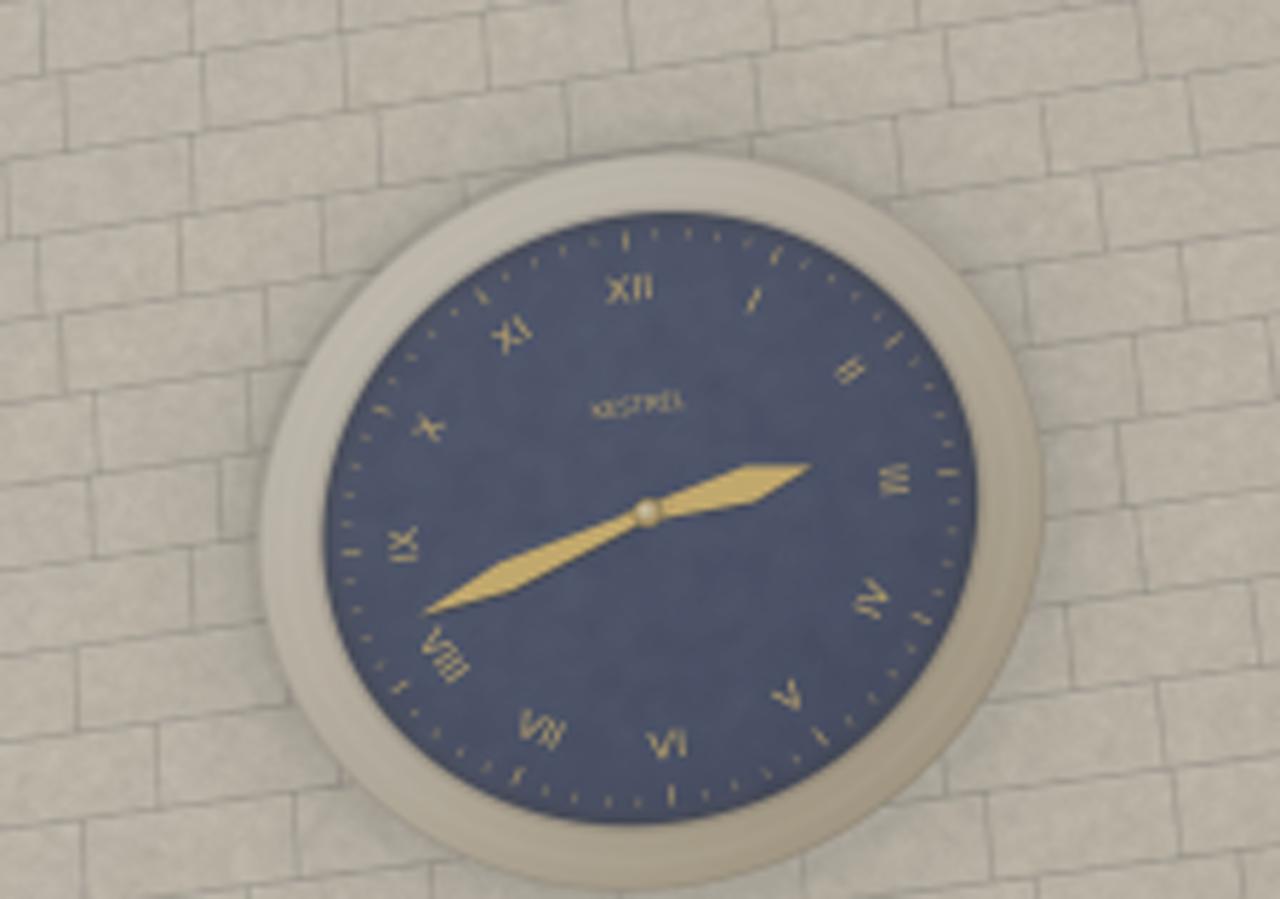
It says 2.42
